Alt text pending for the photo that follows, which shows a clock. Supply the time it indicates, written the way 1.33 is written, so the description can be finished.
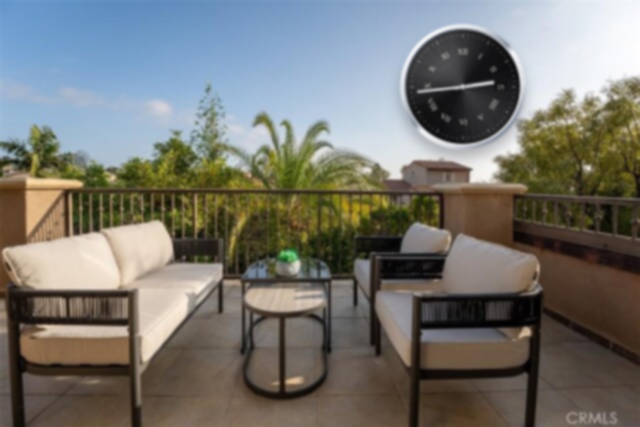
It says 2.44
